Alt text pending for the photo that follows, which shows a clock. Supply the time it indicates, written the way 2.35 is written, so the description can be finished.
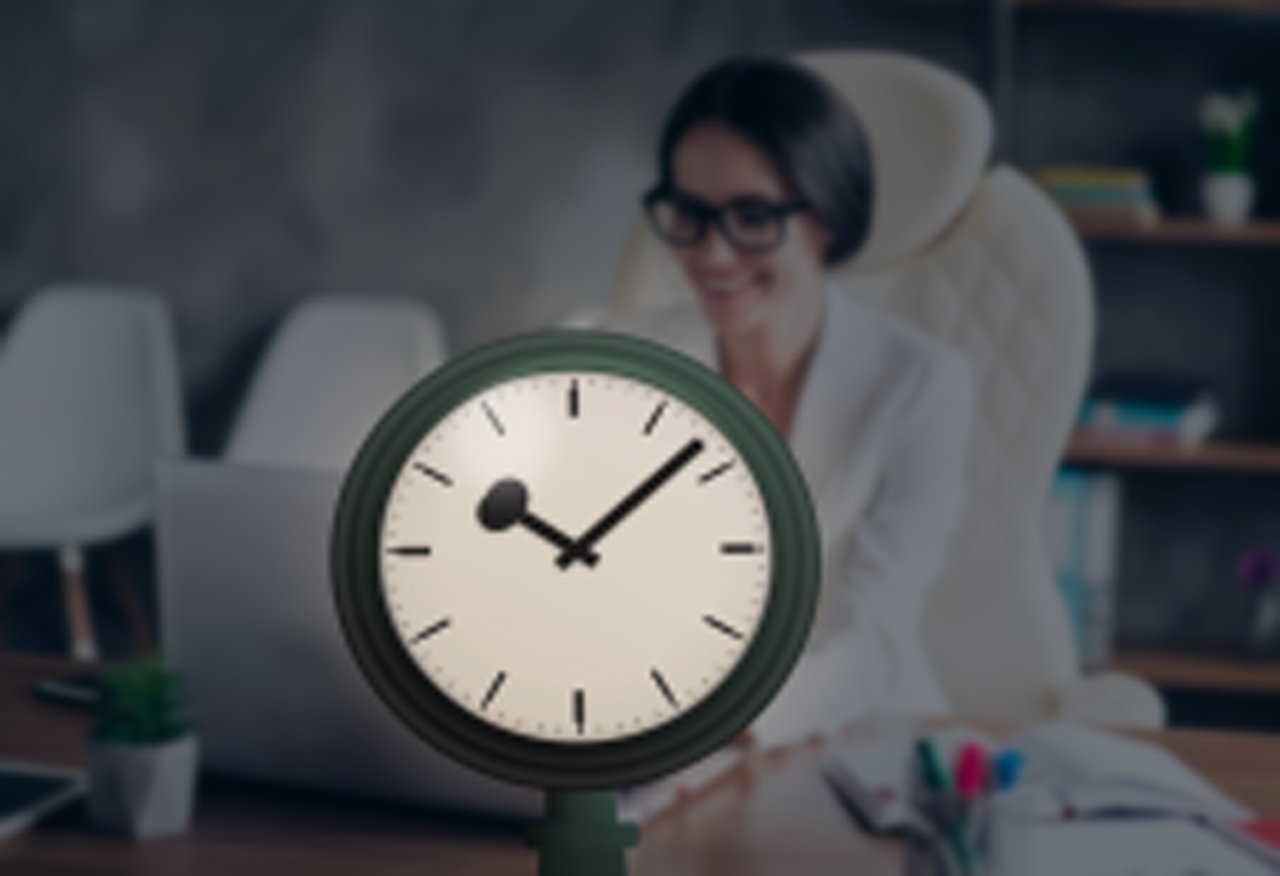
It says 10.08
